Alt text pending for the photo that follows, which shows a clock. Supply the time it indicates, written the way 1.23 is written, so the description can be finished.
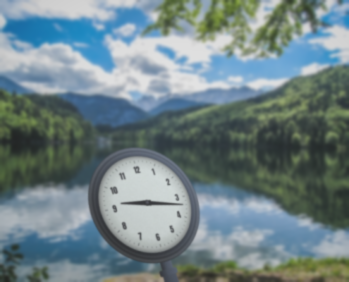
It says 9.17
